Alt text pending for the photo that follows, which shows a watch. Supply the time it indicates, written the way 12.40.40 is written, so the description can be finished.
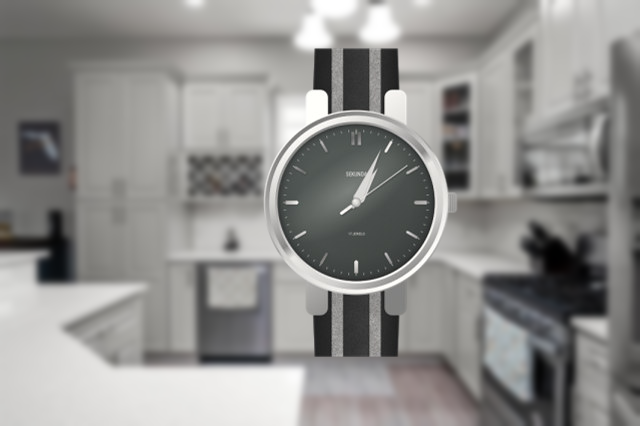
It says 1.04.09
